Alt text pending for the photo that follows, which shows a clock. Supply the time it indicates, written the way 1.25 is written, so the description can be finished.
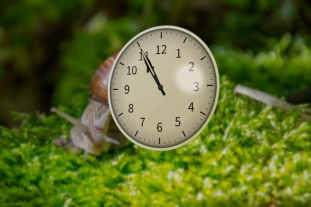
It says 10.55
